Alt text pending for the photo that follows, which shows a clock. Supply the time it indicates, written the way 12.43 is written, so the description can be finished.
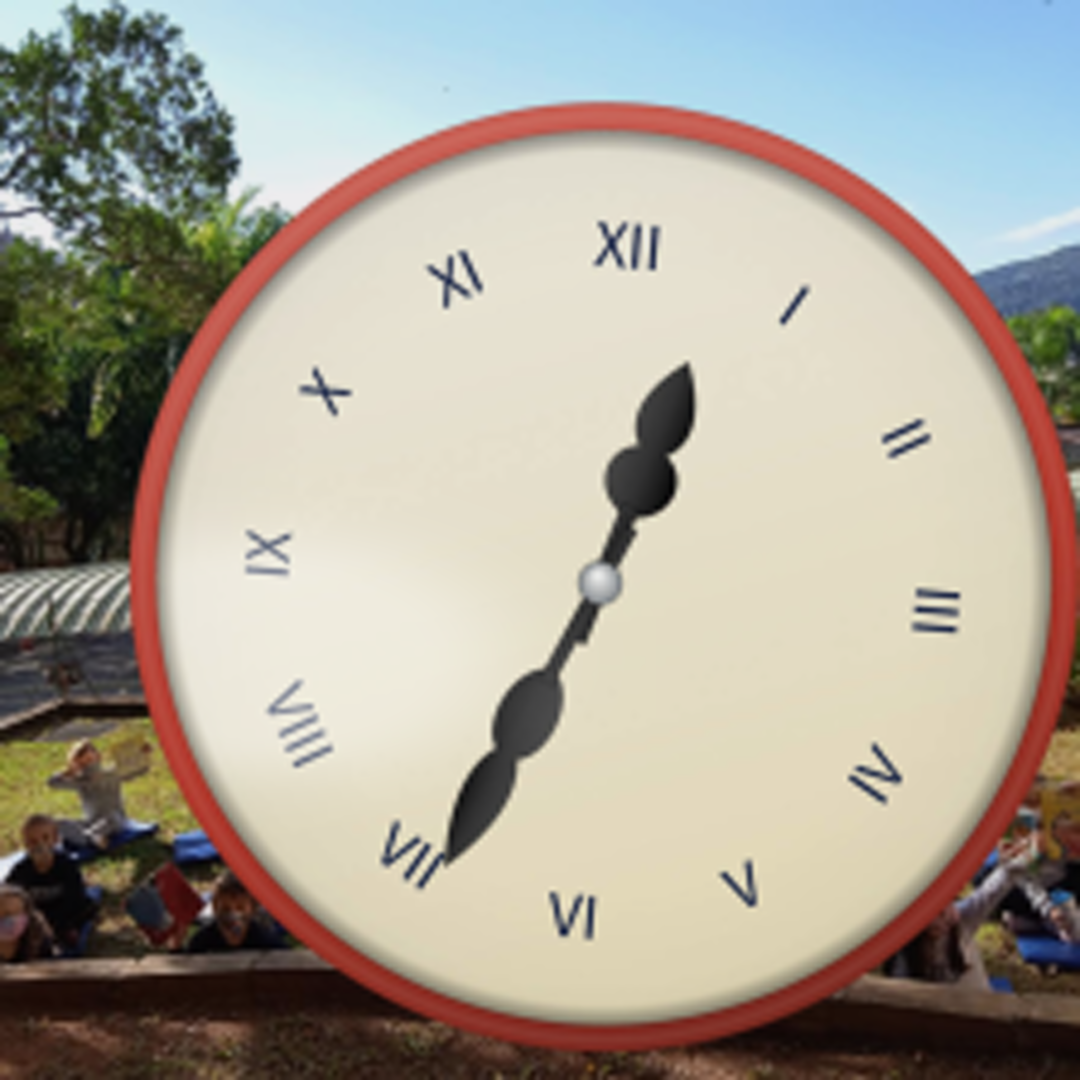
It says 12.34
